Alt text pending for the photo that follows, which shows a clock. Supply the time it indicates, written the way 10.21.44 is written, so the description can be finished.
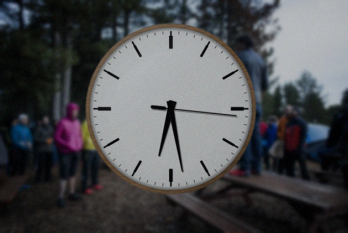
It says 6.28.16
